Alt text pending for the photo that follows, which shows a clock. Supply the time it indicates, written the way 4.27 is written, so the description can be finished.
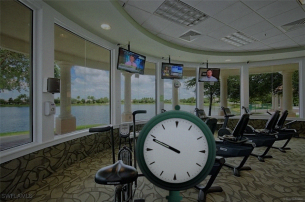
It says 9.49
